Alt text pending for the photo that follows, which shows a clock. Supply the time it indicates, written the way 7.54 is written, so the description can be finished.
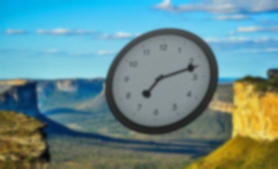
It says 7.12
